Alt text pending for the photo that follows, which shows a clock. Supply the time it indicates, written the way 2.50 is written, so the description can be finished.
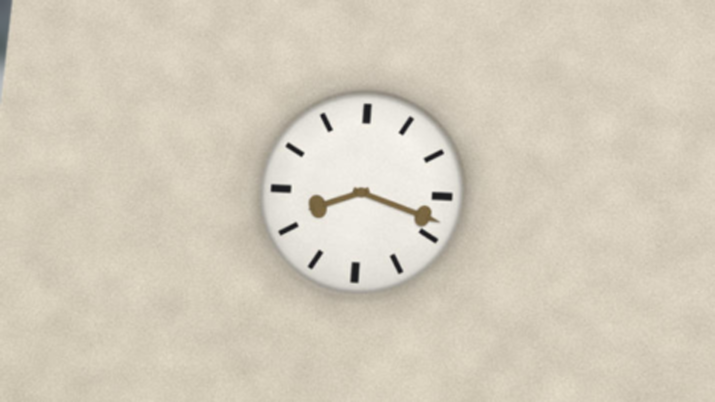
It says 8.18
